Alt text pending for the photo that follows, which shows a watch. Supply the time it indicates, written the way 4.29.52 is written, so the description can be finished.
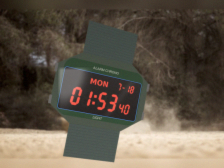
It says 1.53.40
